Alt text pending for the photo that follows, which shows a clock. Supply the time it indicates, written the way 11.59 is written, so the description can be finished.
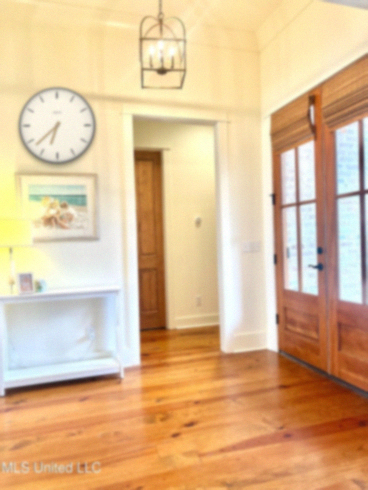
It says 6.38
